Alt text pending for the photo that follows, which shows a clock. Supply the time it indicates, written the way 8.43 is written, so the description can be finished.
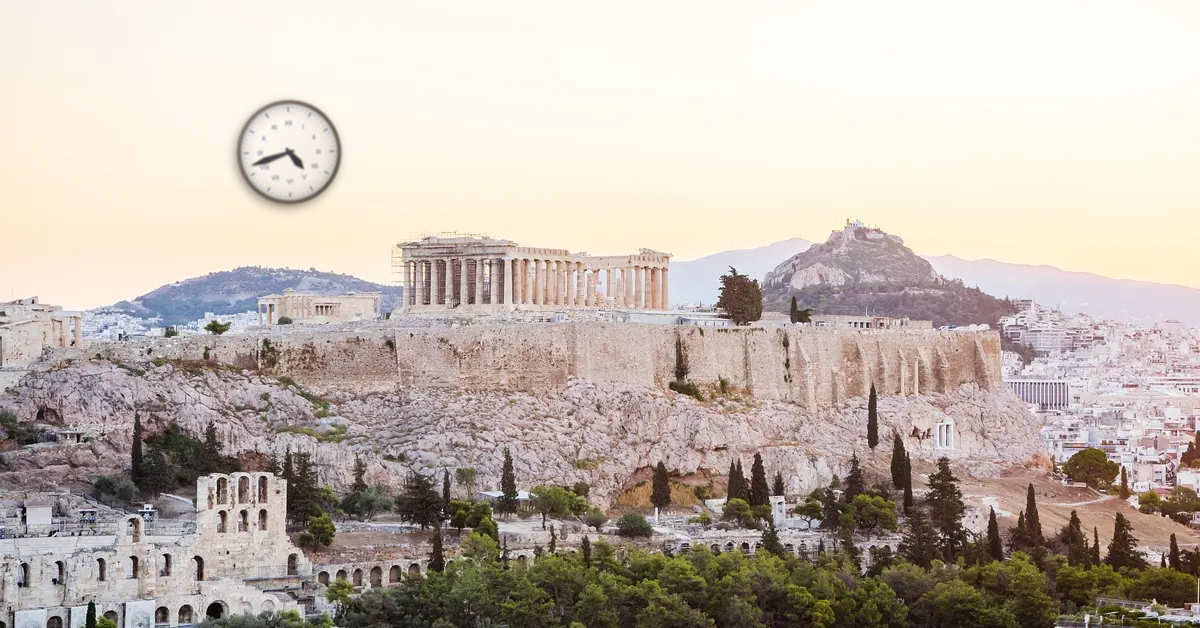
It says 4.42
